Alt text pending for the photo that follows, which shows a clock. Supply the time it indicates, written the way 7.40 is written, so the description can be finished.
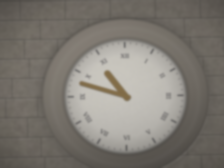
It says 10.48
